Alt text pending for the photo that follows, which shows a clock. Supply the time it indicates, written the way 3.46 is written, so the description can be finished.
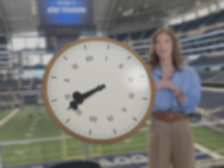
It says 8.42
